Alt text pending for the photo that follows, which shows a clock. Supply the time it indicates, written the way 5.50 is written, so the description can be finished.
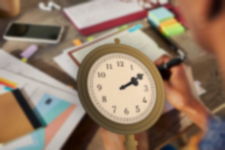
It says 2.10
